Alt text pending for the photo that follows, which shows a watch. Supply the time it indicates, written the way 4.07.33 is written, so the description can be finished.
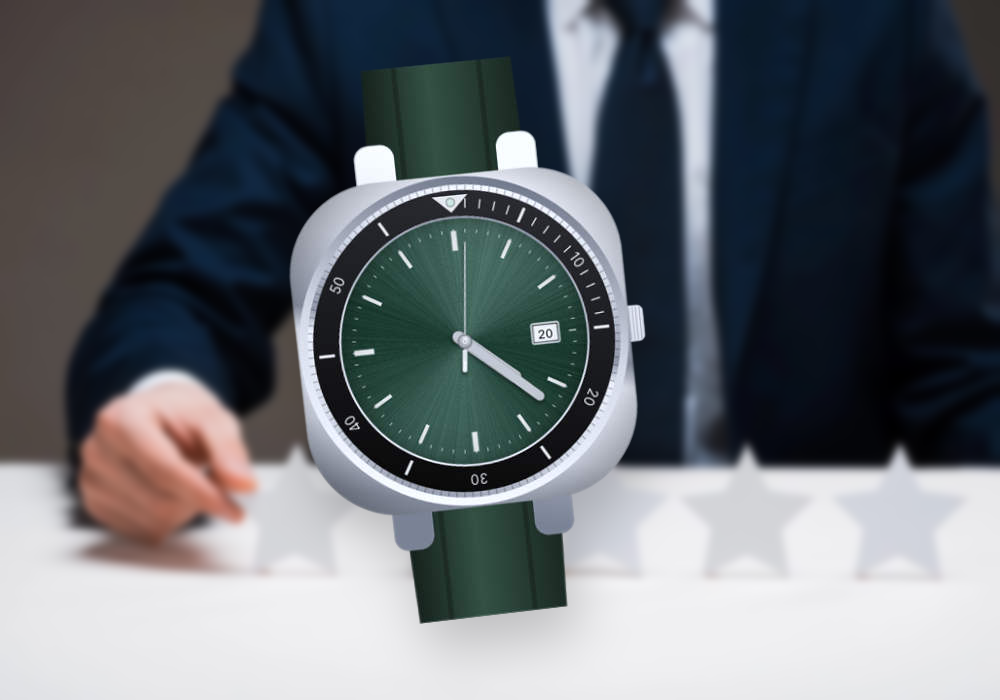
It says 4.22.01
